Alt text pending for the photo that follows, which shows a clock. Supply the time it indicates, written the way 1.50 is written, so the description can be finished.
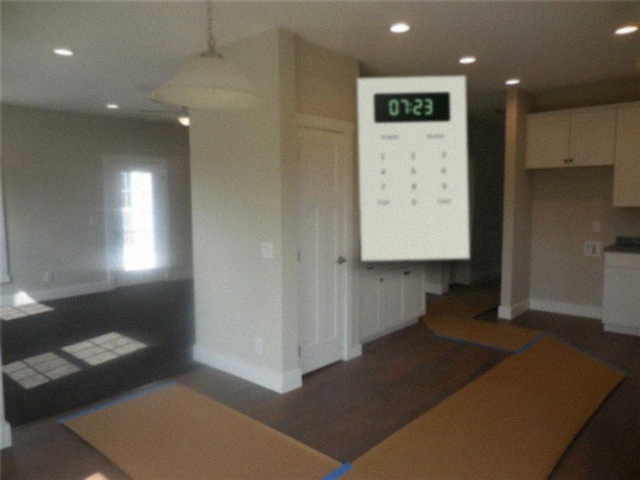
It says 7.23
